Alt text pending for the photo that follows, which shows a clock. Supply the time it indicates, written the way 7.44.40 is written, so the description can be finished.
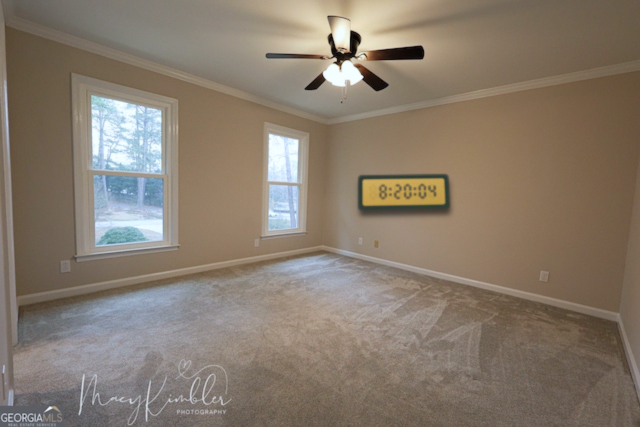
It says 8.20.04
